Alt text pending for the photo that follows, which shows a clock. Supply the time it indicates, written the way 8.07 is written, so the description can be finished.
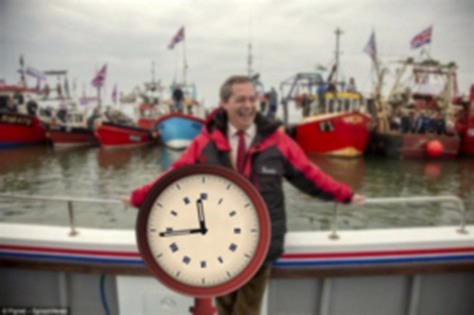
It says 11.44
